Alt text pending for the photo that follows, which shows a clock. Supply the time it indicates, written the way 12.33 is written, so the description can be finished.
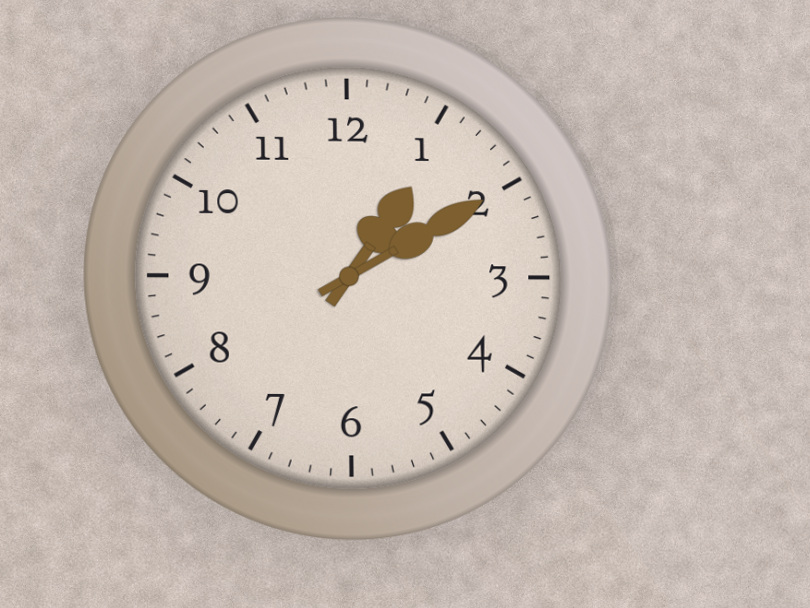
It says 1.10
